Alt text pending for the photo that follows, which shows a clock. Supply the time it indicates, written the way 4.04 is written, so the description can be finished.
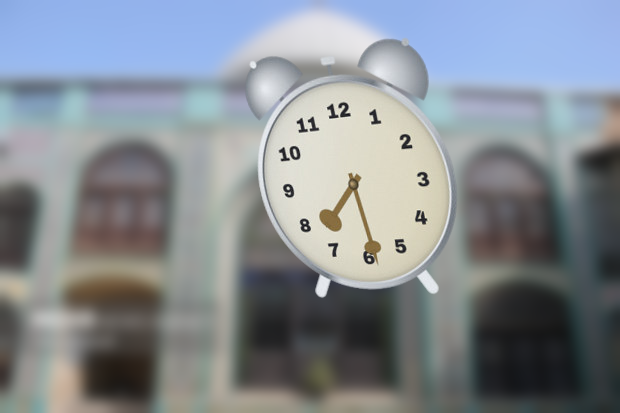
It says 7.29
